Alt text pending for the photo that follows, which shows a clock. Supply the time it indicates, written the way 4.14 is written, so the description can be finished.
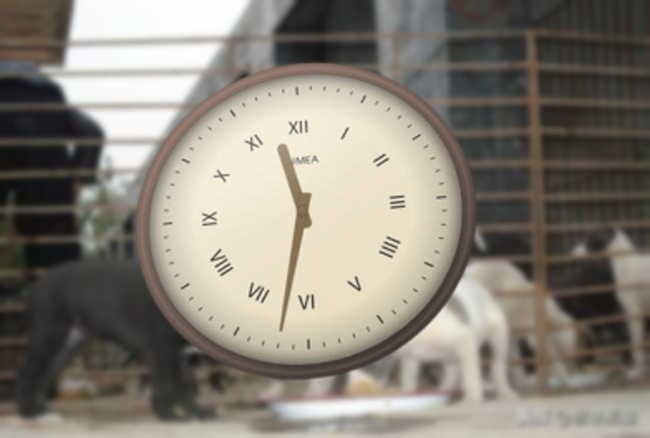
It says 11.32
